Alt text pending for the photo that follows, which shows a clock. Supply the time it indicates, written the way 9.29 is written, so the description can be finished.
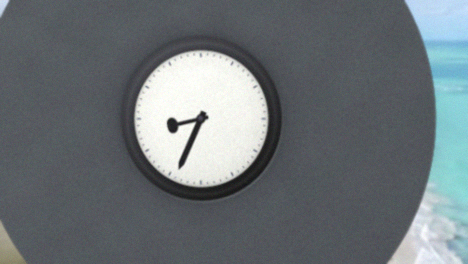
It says 8.34
